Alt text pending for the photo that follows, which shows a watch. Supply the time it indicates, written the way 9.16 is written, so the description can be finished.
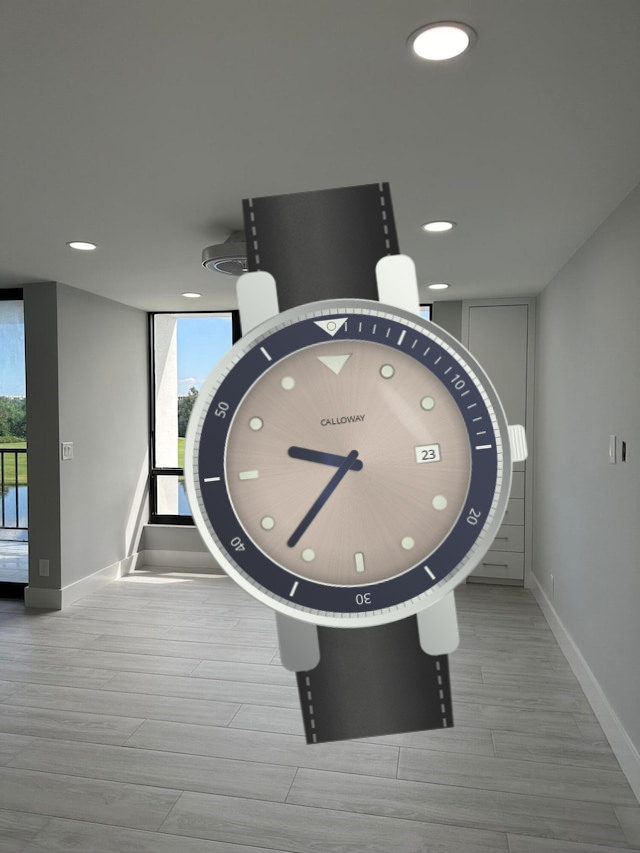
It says 9.37
